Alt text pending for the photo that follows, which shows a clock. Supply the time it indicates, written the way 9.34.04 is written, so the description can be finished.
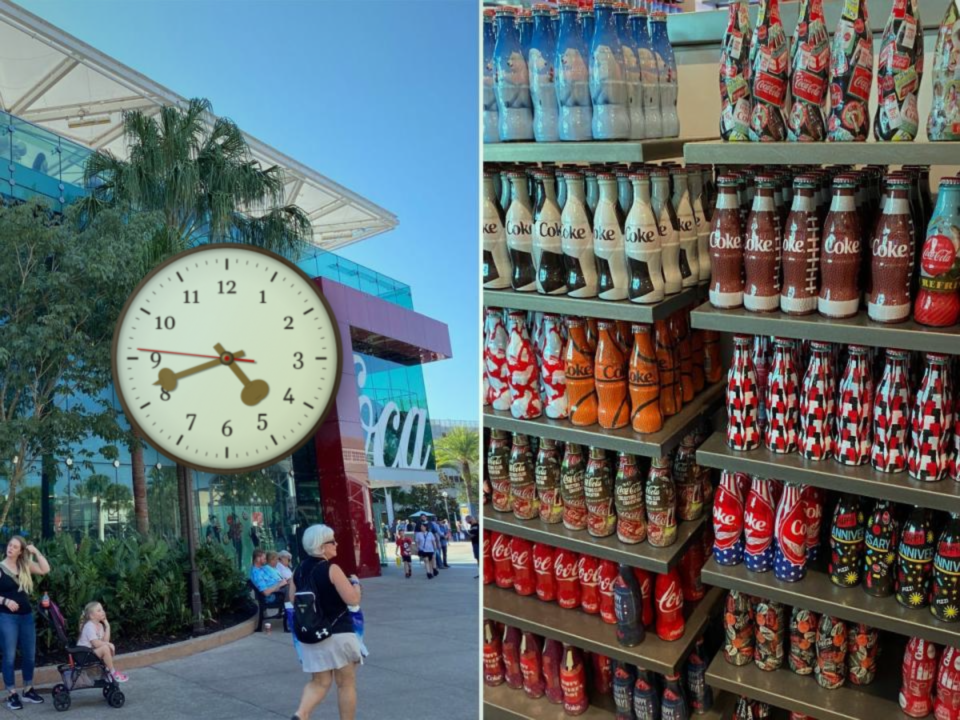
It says 4.41.46
